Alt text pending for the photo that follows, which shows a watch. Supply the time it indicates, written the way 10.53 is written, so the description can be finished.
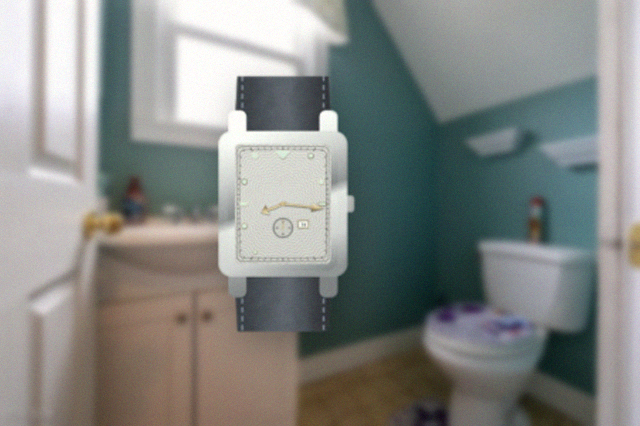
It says 8.16
